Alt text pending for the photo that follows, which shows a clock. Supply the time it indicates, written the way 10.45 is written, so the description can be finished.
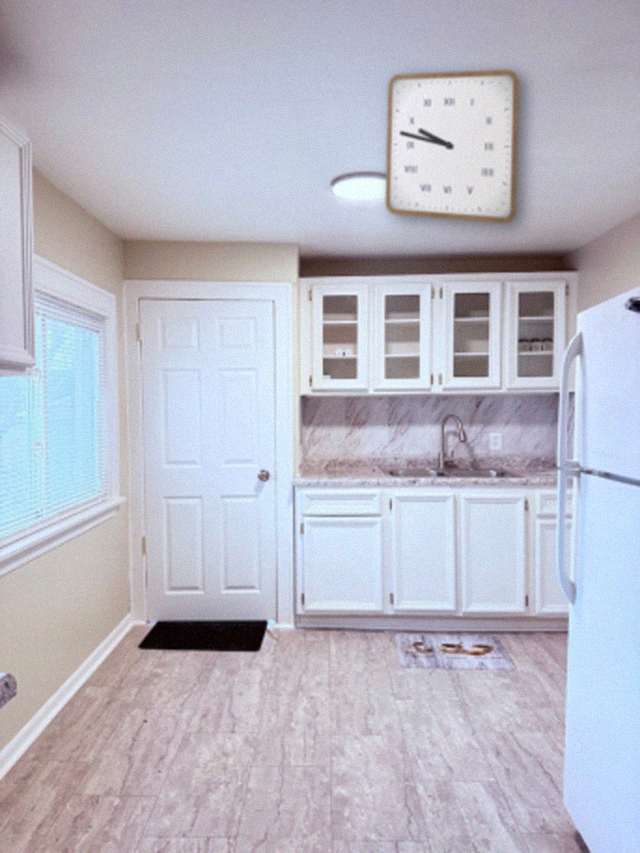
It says 9.47
